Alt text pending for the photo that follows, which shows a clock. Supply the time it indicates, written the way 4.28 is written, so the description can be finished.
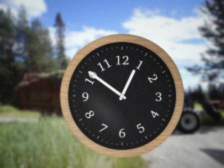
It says 12.51
